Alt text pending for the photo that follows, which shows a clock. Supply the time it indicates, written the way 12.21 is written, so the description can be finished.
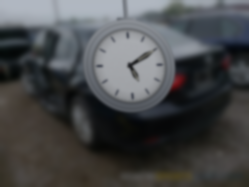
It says 5.10
